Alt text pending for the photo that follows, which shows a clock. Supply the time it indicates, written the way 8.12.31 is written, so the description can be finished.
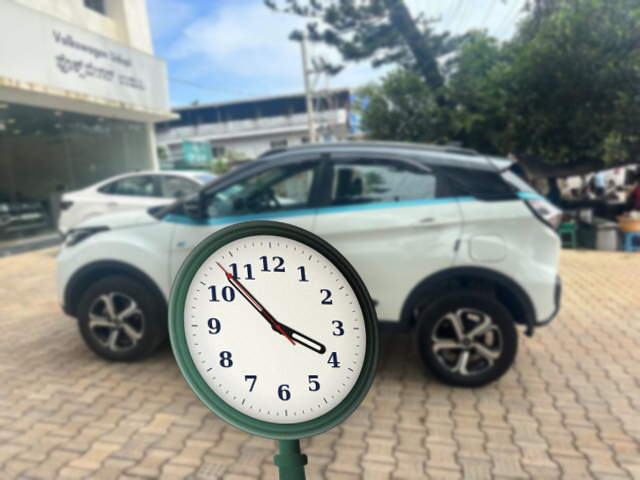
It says 3.52.53
